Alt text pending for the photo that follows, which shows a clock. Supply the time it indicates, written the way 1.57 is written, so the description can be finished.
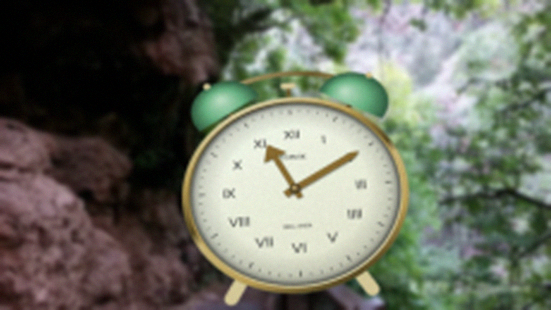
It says 11.10
